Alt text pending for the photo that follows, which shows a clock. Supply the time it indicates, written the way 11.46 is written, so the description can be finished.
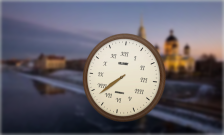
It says 7.38
